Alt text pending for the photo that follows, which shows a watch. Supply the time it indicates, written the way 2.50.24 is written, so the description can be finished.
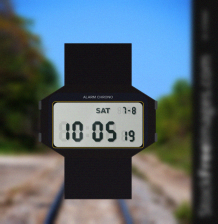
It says 10.05.19
